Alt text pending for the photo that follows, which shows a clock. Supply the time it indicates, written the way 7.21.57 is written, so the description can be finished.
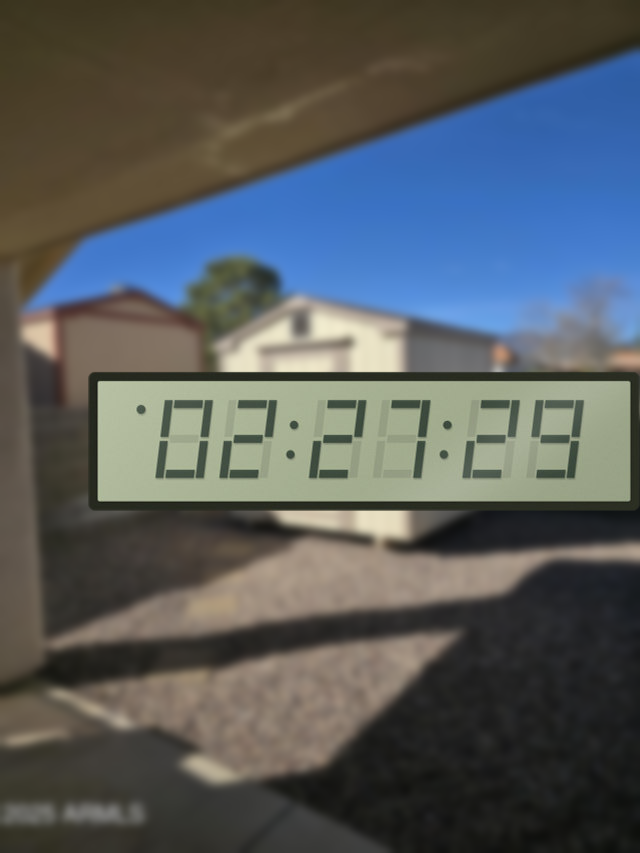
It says 2.27.29
